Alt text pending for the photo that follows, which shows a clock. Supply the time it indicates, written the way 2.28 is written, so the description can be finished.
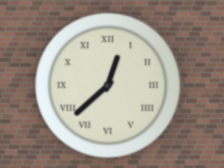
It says 12.38
